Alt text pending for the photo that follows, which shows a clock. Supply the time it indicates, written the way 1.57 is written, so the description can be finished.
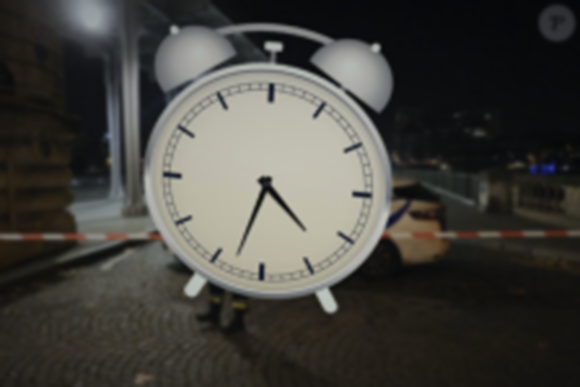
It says 4.33
